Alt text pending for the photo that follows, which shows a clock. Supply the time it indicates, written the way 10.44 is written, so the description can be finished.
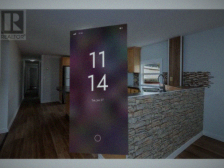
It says 11.14
